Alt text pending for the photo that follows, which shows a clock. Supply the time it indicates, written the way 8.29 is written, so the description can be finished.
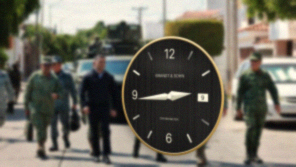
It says 2.44
